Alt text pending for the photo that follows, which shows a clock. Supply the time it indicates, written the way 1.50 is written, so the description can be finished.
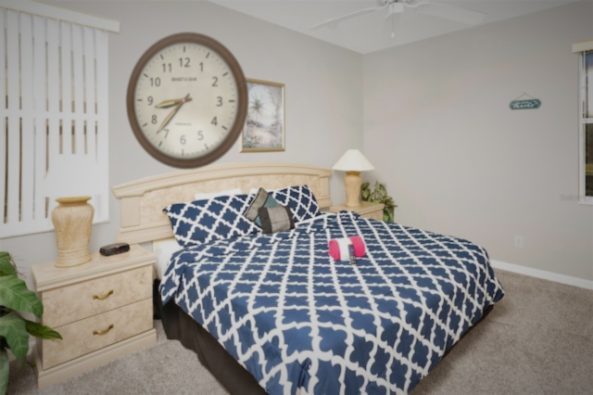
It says 8.37
